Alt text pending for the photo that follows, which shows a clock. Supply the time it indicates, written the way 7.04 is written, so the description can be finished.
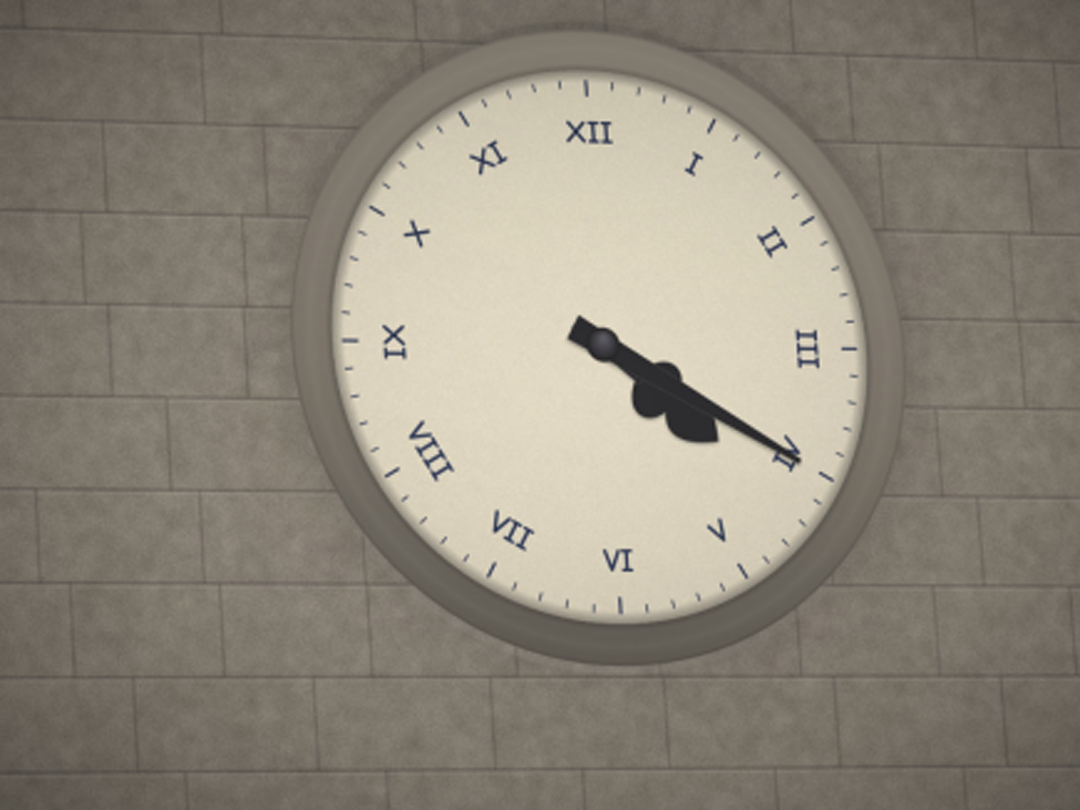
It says 4.20
